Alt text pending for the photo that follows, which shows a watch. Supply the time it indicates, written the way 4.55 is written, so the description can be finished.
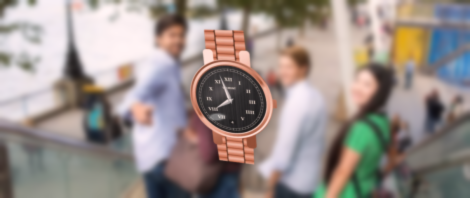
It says 7.57
